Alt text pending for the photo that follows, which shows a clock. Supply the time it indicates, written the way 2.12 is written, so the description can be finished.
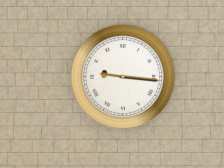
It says 9.16
